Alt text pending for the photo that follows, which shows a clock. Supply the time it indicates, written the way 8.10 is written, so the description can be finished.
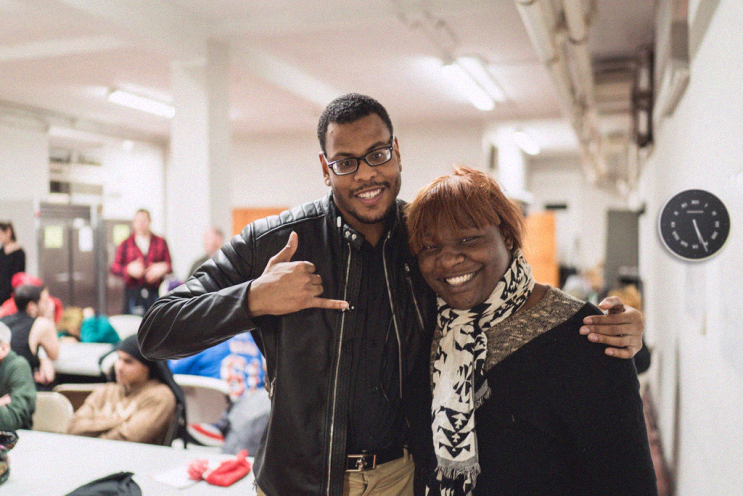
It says 5.26
